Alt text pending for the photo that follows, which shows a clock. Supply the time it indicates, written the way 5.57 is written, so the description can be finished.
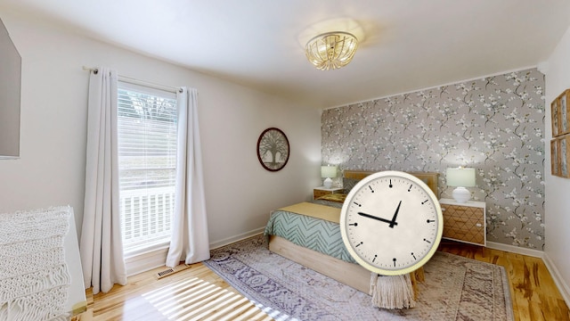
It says 12.48
